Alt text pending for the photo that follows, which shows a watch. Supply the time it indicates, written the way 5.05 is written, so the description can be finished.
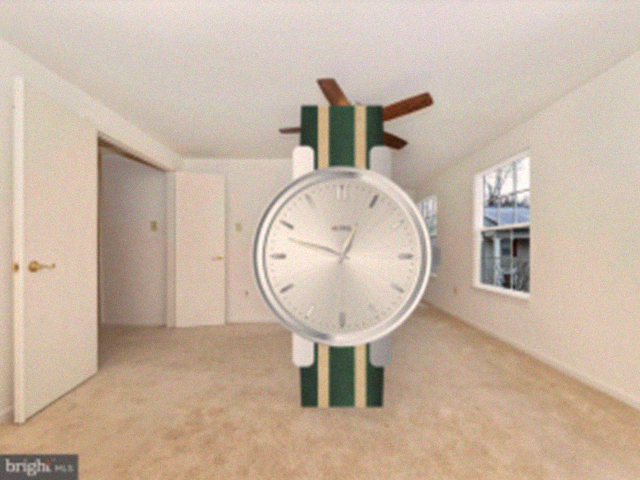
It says 12.48
